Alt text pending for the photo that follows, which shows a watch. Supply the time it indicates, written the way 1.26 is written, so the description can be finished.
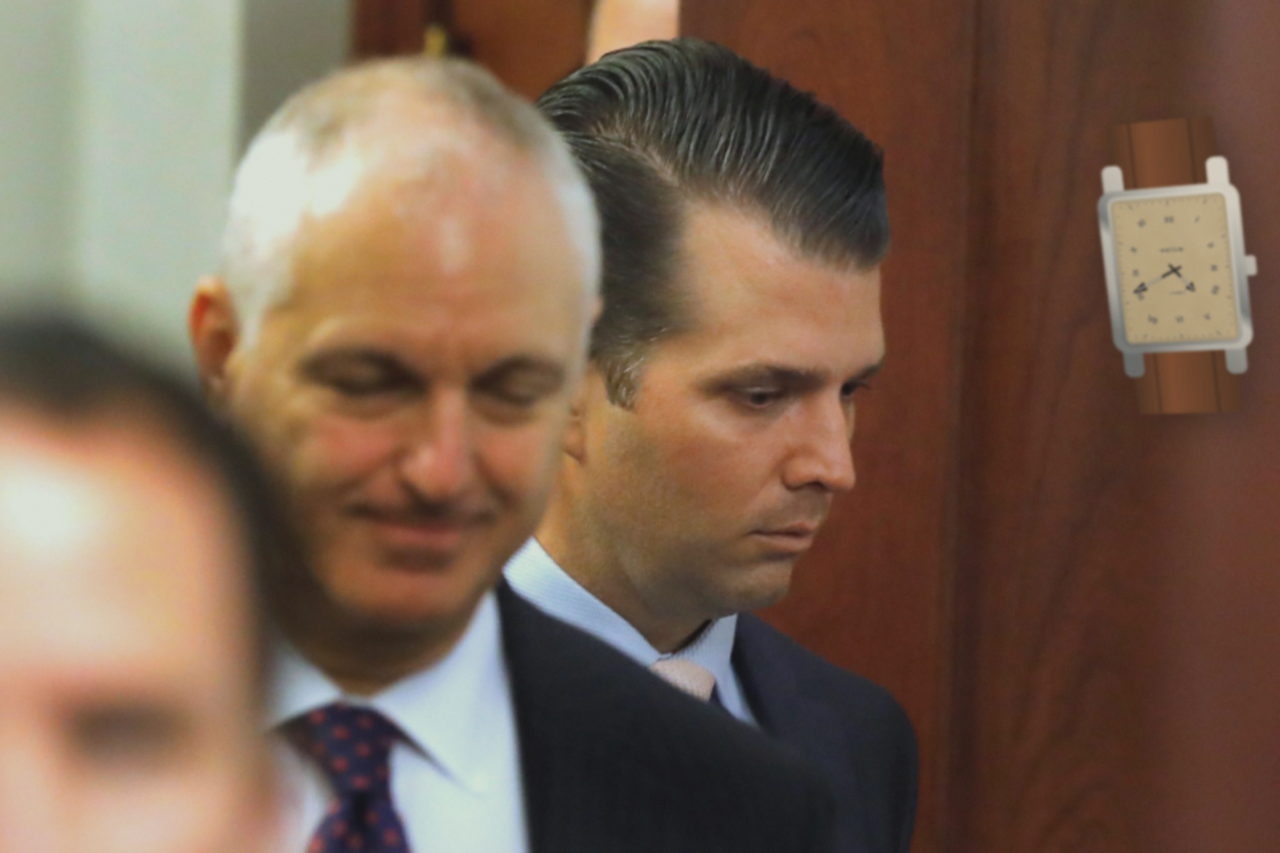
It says 4.41
